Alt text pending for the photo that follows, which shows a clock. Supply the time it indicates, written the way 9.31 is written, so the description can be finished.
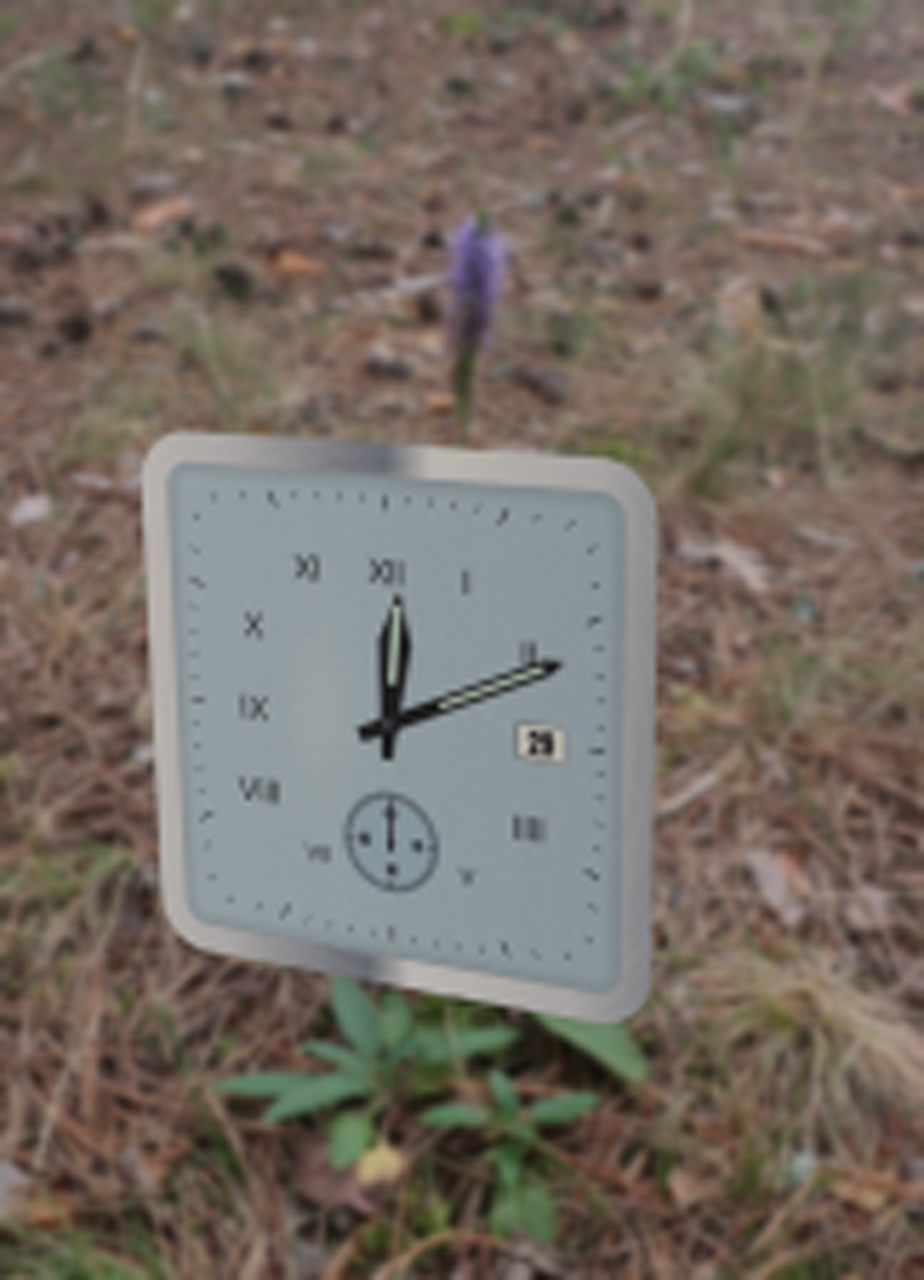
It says 12.11
